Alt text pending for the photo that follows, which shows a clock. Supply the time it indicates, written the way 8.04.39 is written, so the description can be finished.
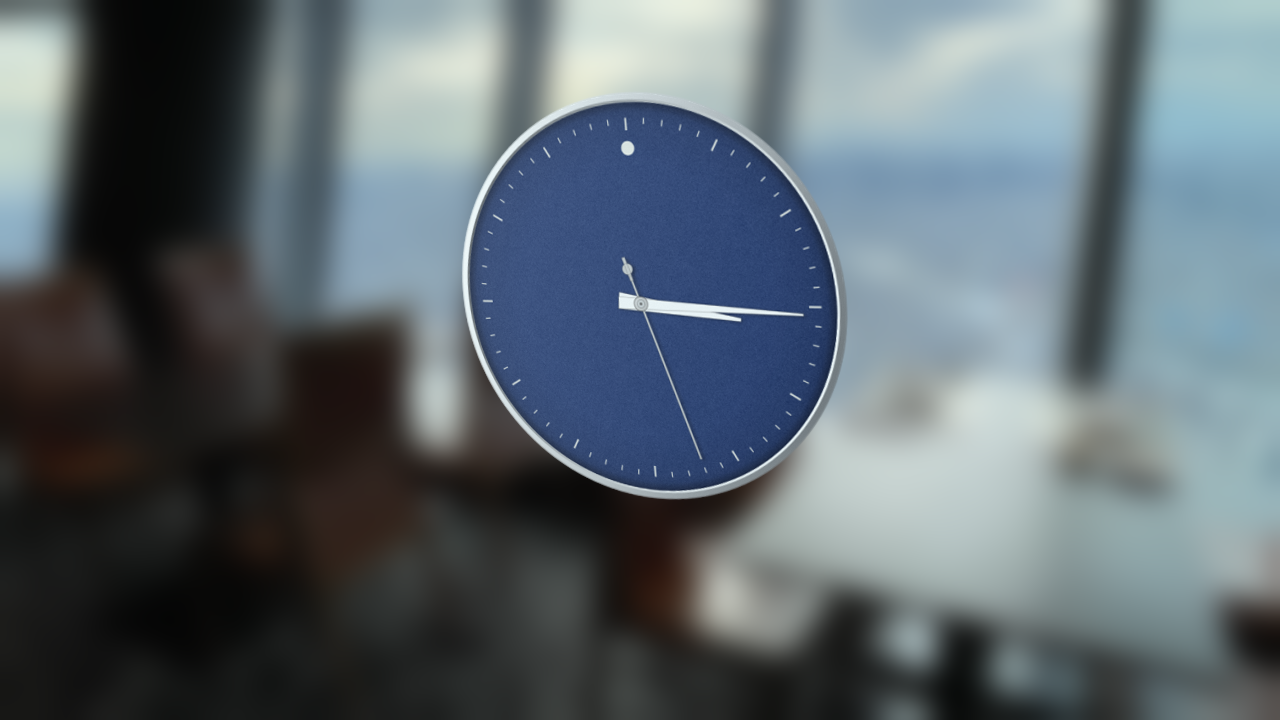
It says 3.15.27
